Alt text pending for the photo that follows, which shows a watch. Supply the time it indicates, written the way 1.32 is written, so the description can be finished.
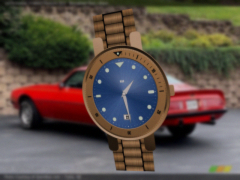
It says 1.29
